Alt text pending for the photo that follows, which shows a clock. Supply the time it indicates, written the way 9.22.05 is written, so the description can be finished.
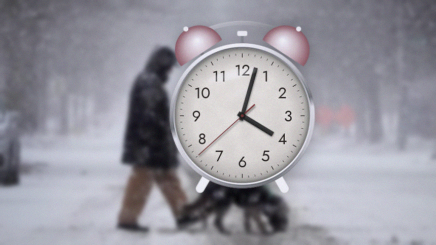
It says 4.02.38
